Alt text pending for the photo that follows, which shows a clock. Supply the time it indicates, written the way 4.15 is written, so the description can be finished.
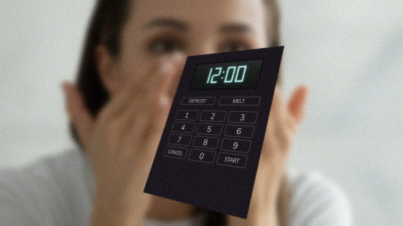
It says 12.00
